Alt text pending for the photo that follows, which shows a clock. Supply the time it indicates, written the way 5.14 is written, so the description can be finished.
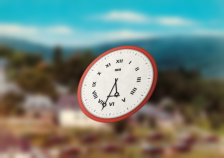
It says 5.33
